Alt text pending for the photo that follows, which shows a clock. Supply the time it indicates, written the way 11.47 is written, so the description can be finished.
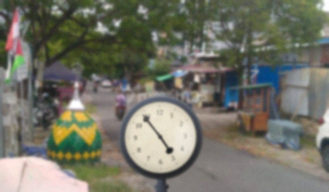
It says 4.54
